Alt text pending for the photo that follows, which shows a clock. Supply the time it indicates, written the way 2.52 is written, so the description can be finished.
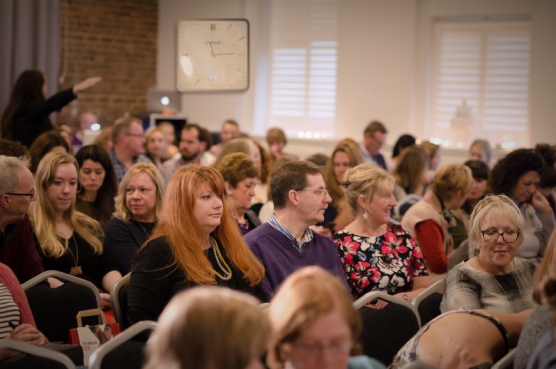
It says 11.15
